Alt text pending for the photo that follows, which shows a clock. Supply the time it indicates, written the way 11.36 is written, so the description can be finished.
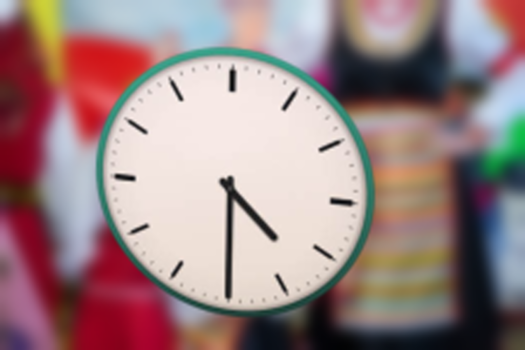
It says 4.30
